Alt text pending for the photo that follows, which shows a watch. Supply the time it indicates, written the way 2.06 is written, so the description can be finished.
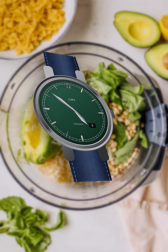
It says 4.52
